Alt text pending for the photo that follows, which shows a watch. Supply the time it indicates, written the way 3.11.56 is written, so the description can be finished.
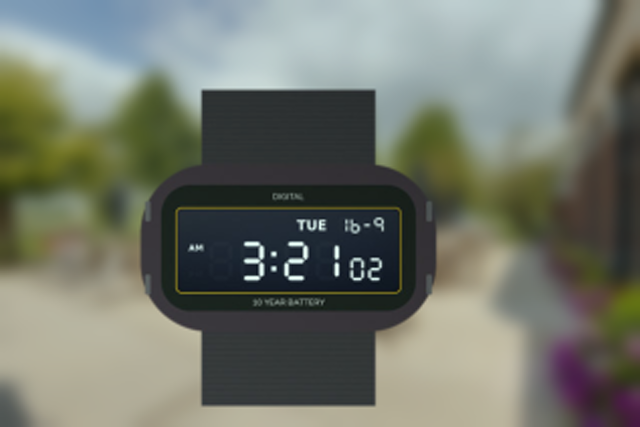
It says 3.21.02
